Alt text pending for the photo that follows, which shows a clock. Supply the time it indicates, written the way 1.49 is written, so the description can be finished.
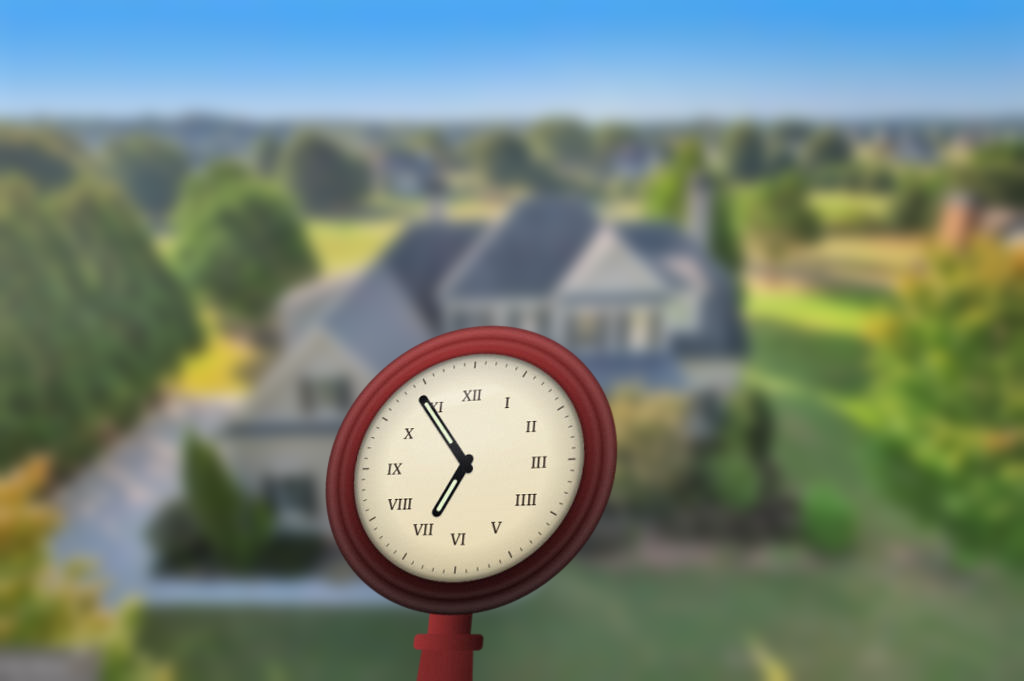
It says 6.54
